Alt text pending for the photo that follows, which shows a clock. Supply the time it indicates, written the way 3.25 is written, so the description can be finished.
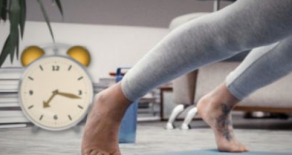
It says 7.17
